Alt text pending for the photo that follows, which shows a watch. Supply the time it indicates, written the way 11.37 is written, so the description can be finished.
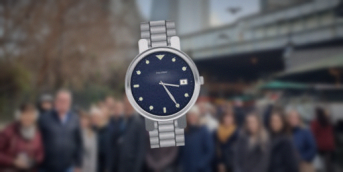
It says 3.25
